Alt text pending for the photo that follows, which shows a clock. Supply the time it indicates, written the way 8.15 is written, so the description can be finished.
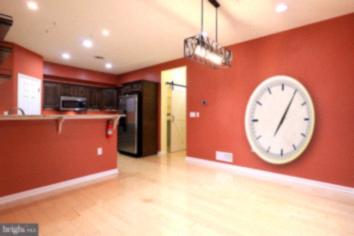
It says 7.05
